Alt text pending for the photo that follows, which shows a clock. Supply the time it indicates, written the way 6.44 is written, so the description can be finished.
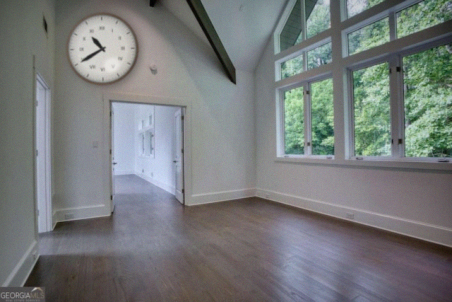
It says 10.40
